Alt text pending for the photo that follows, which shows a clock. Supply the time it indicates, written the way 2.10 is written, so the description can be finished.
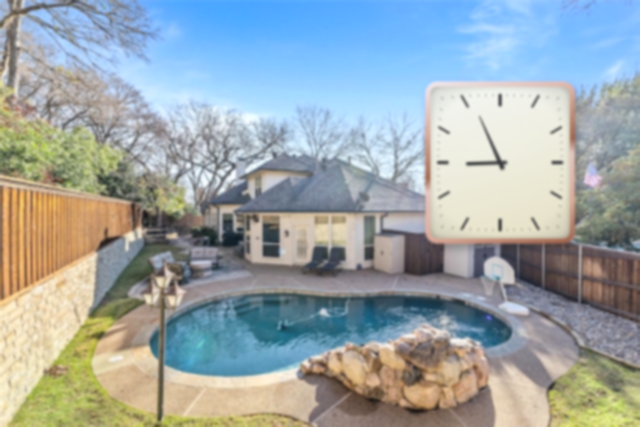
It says 8.56
